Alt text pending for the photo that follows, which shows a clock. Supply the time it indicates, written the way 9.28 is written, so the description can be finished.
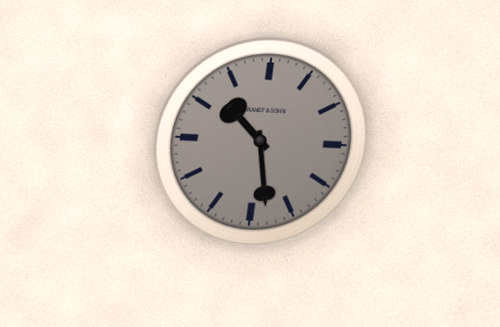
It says 10.28
